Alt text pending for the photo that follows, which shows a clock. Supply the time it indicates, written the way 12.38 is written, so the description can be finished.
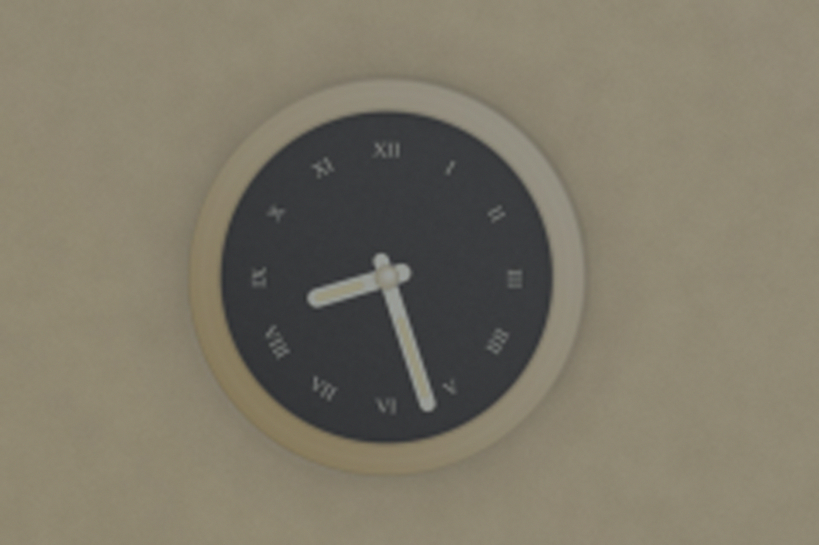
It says 8.27
